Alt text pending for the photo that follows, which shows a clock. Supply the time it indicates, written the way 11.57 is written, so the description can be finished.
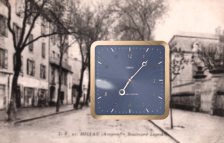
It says 7.07
